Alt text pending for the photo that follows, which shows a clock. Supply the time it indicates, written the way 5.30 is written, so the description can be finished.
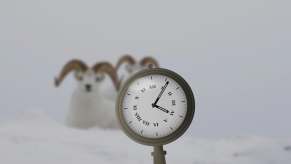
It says 4.06
